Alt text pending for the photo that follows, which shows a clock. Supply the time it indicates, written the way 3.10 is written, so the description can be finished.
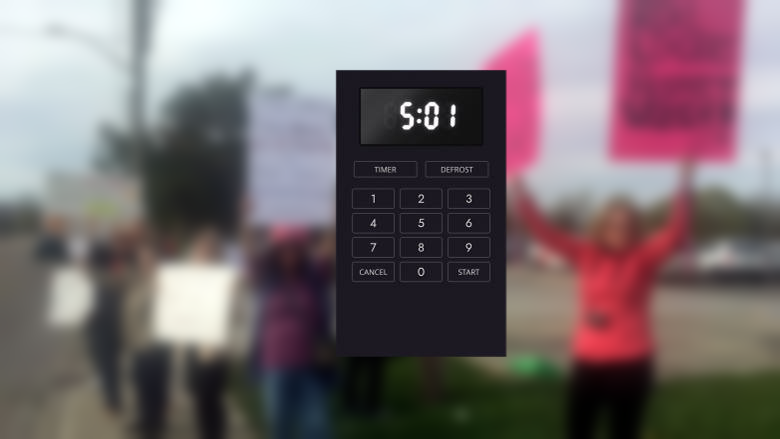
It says 5.01
